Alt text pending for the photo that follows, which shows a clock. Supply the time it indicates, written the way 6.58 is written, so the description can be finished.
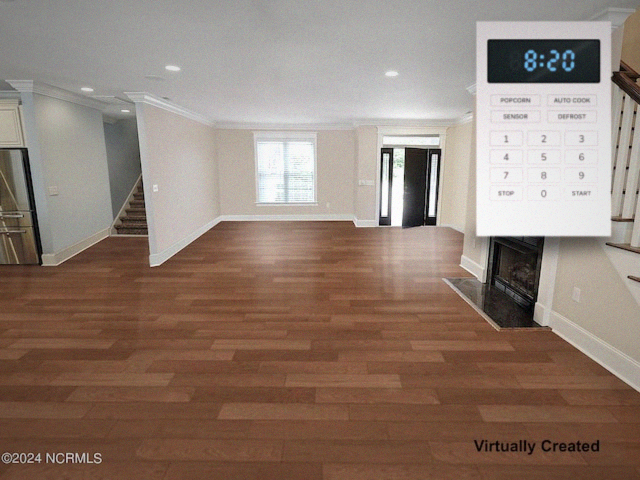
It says 8.20
